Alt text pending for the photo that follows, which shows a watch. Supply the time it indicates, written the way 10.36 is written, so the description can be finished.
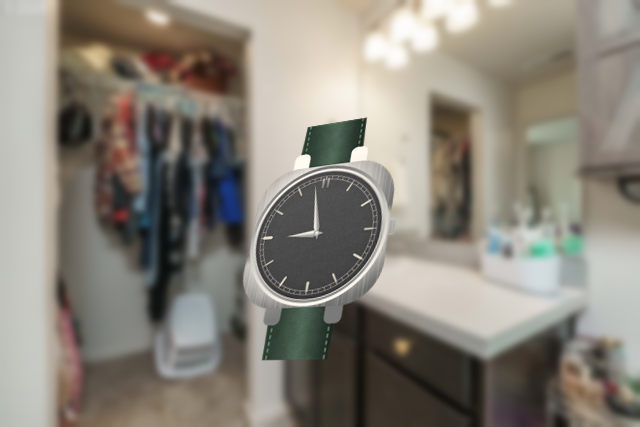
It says 8.58
